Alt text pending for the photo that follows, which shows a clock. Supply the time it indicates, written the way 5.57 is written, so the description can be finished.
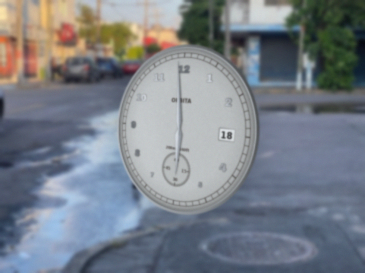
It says 5.59
